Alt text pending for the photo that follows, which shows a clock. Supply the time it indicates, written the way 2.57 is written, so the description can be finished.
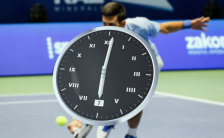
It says 6.01
